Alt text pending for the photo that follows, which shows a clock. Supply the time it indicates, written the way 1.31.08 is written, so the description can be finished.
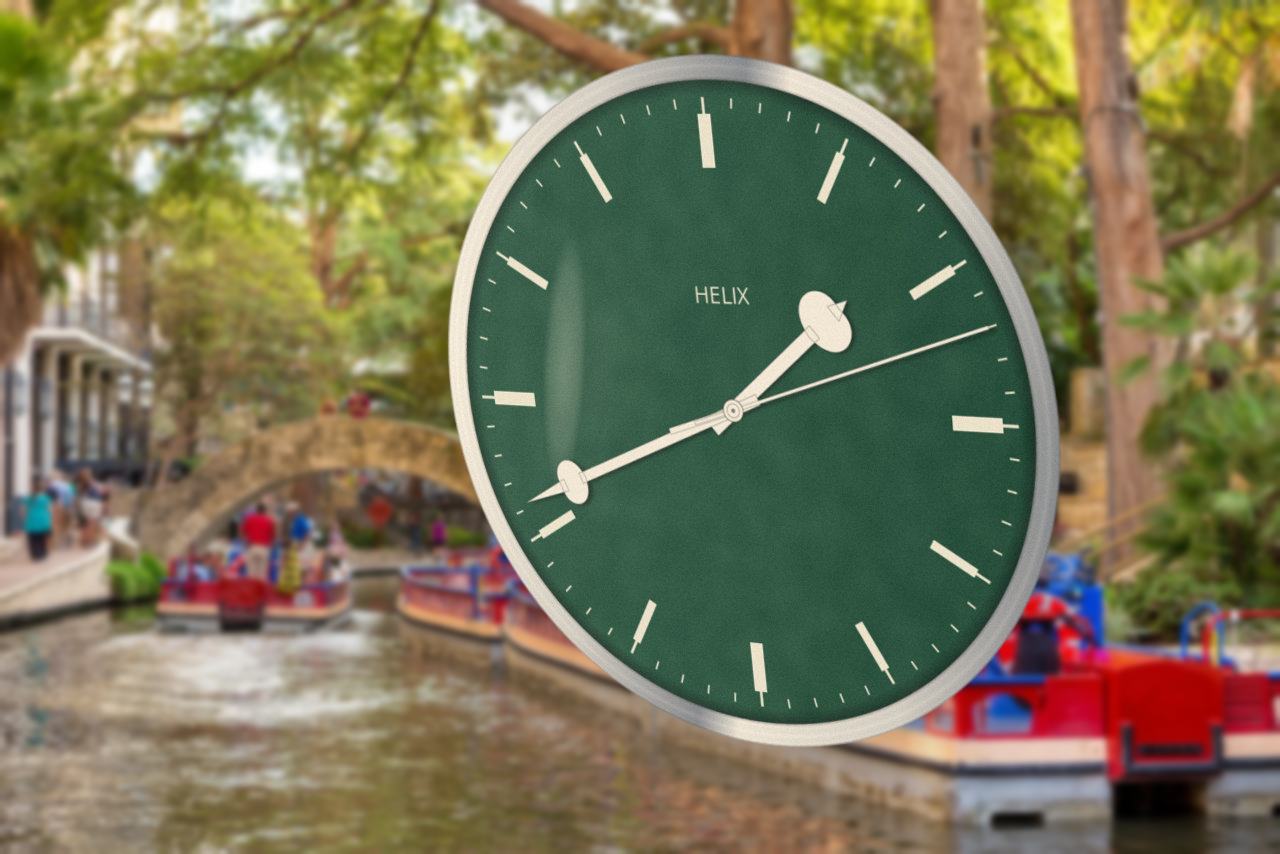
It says 1.41.12
